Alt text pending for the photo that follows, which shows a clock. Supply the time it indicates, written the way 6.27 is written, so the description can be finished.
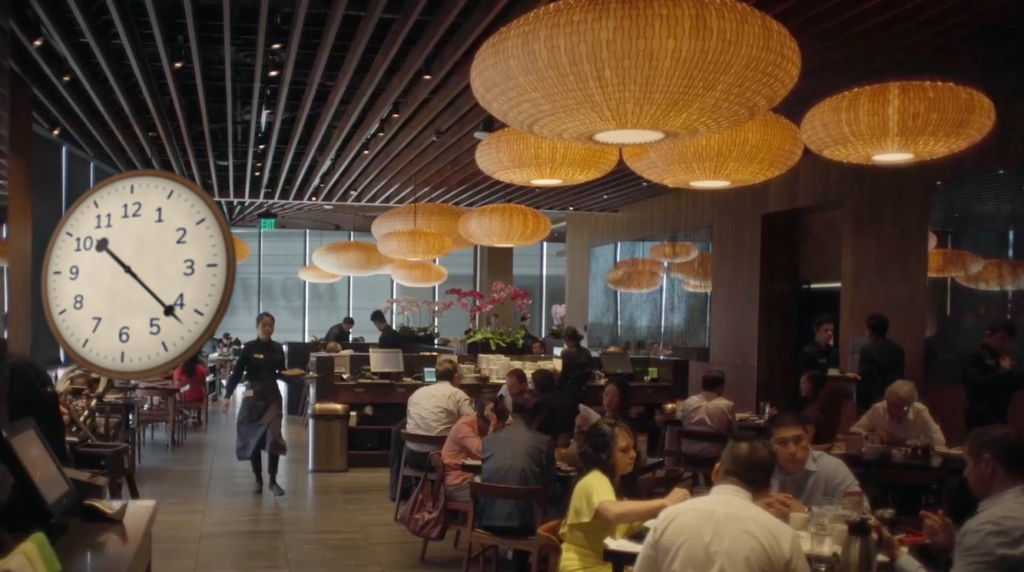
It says 10.22
